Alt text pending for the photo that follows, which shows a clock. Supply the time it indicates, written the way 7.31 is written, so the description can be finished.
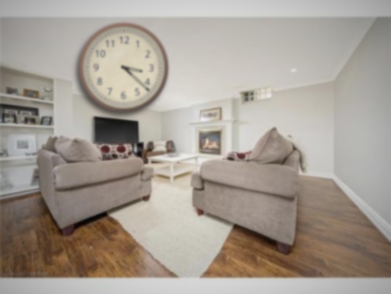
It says 3.22
